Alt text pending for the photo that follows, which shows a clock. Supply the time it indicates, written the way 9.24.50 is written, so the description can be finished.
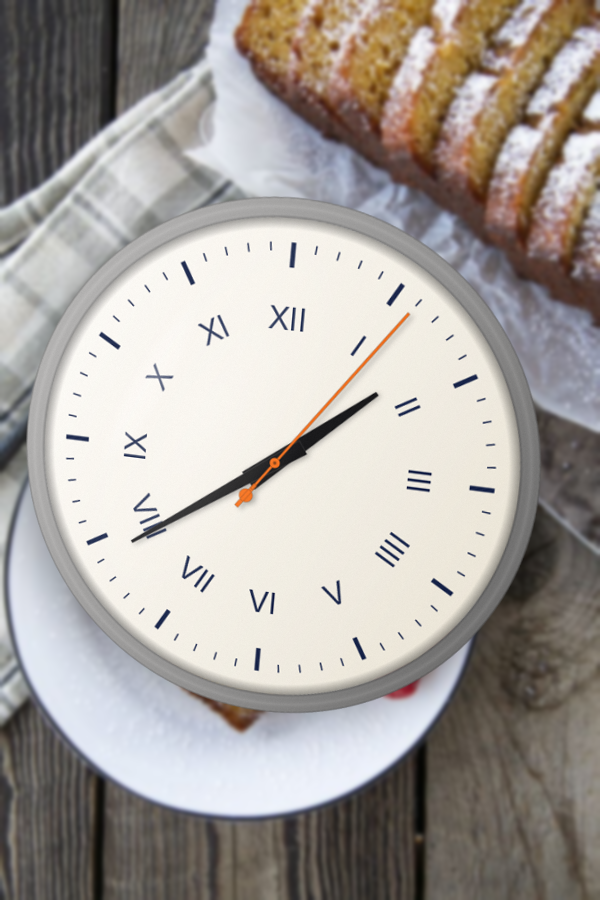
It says 1.39.06
